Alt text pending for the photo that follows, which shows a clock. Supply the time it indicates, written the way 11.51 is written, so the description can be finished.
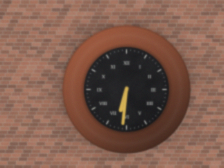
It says 6.31
